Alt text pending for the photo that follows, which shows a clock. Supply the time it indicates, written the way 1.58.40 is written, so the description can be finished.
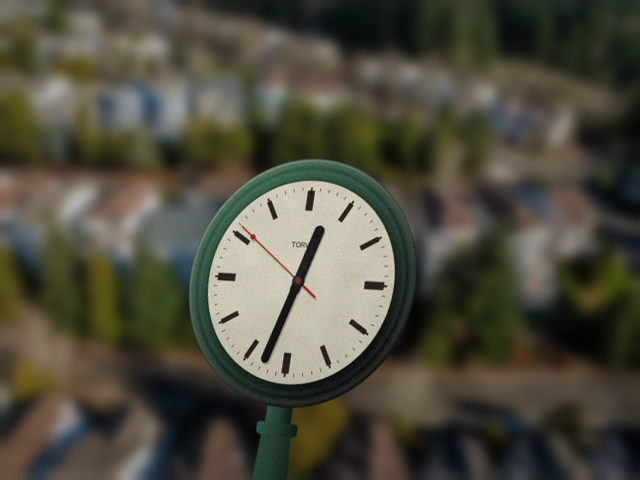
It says 12.32.51
